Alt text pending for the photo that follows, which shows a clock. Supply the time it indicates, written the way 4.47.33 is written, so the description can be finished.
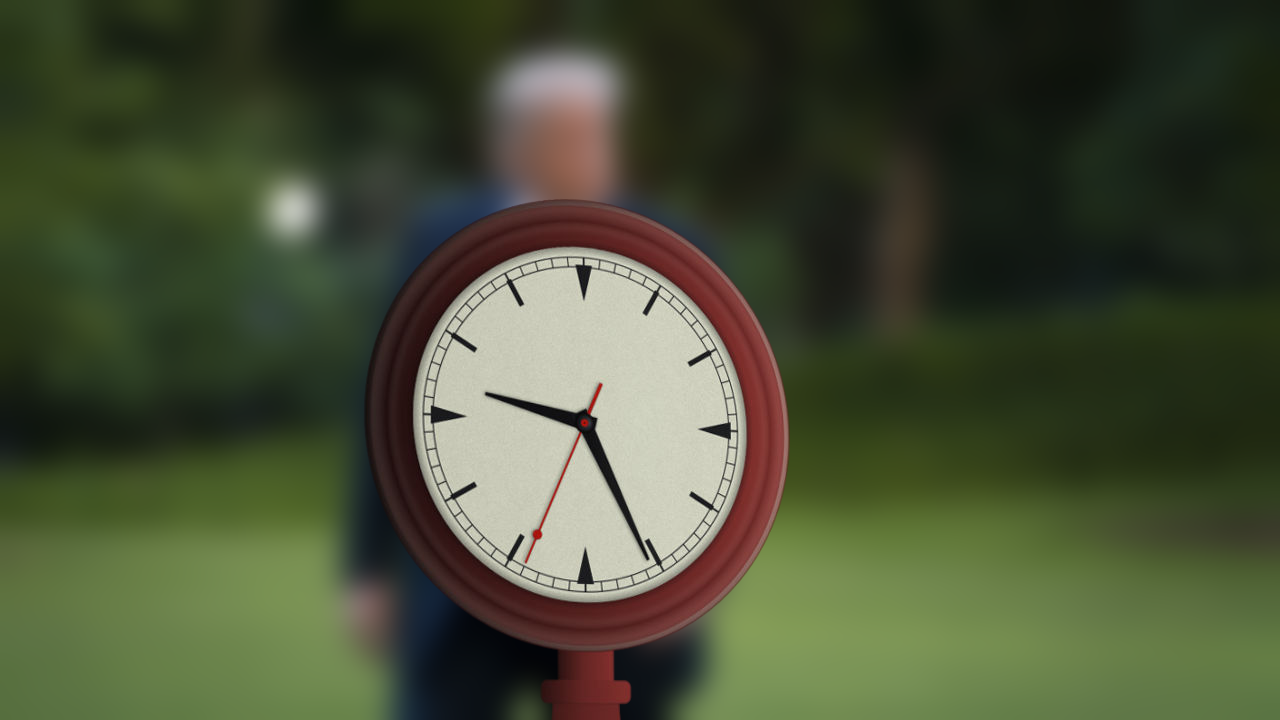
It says 9.25.34
